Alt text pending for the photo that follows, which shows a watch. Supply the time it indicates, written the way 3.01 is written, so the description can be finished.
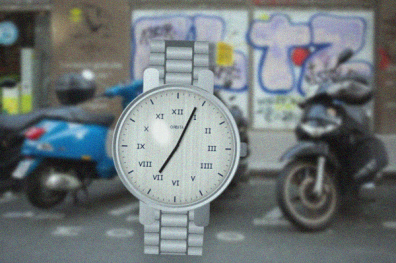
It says 7.04
